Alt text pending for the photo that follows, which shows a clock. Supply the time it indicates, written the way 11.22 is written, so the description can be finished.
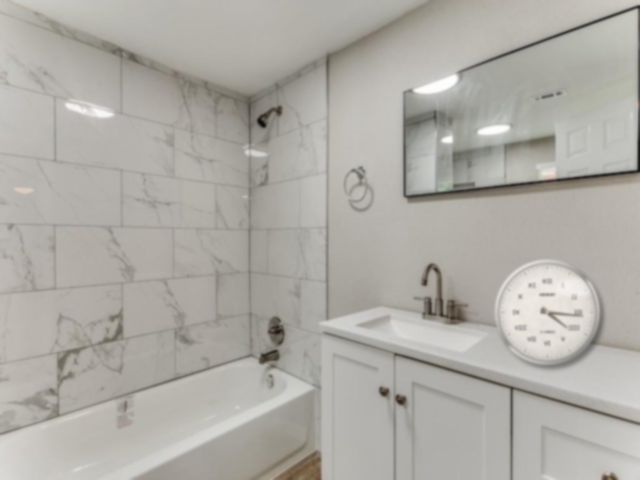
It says 4.16
